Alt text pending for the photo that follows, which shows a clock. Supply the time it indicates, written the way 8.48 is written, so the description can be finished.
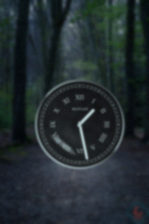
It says 1.28
